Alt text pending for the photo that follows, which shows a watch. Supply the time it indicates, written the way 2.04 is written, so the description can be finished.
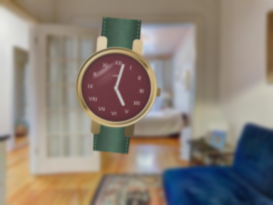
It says 5.02
